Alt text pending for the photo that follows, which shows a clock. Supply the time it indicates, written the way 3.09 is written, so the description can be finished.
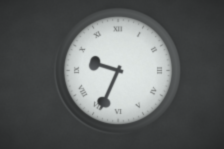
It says 9.34
